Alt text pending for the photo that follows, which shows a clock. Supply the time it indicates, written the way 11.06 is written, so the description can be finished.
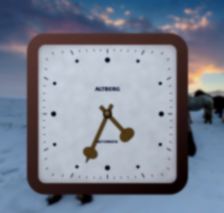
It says 4.34
